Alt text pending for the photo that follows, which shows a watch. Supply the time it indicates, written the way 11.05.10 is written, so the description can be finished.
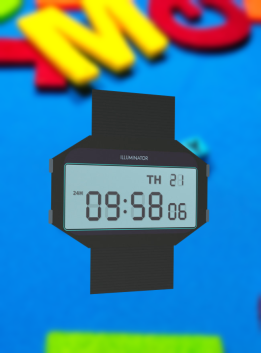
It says 9.58.06
